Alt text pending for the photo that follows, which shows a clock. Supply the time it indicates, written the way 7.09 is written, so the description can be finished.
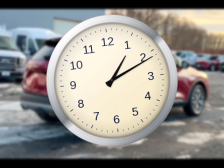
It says 1.11
